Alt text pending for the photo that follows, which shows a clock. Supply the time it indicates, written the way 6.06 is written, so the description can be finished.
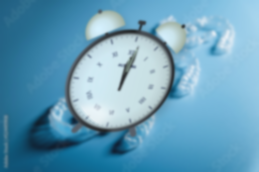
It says 12.01
